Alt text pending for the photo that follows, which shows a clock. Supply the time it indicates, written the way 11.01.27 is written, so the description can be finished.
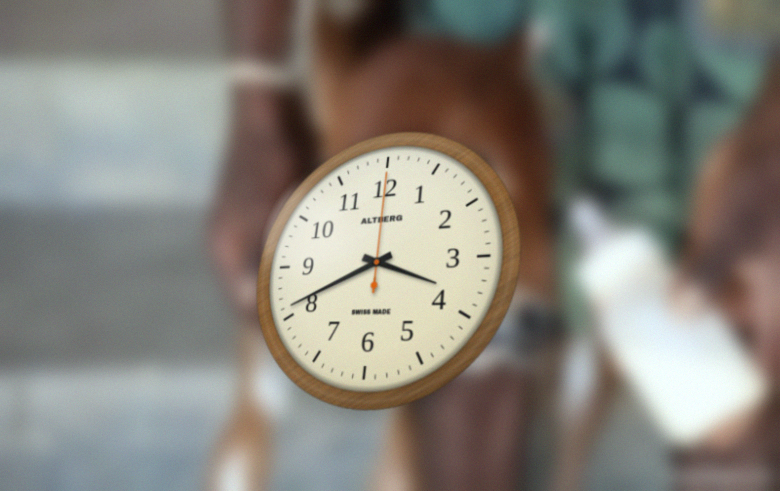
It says 3.41.00
